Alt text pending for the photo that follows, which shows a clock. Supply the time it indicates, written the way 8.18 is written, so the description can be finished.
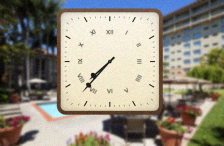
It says 7.37
